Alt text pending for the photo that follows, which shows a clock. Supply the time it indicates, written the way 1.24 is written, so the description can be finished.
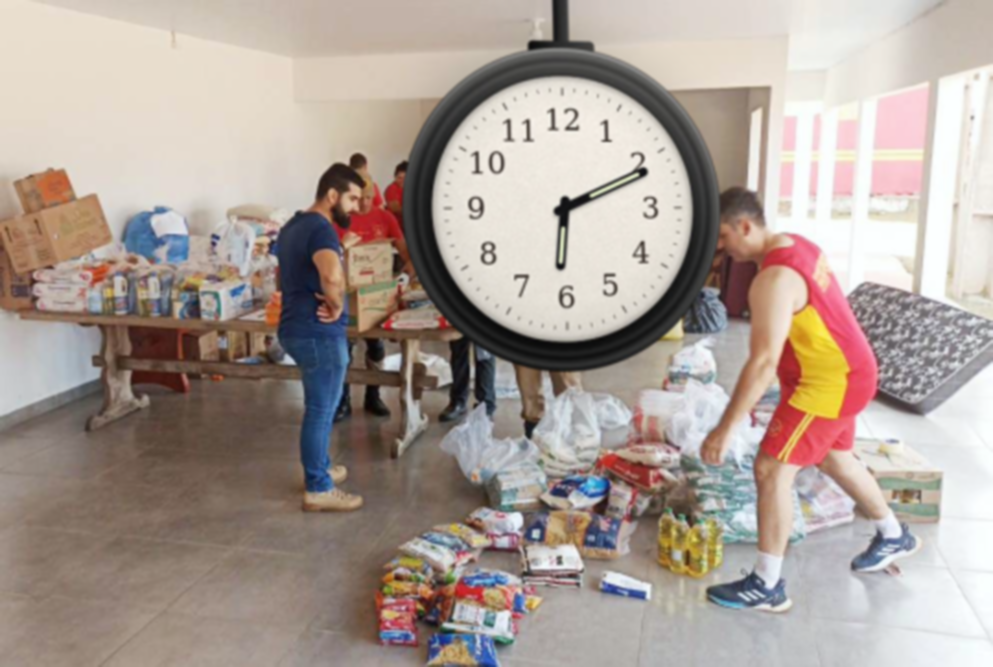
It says 6.11
